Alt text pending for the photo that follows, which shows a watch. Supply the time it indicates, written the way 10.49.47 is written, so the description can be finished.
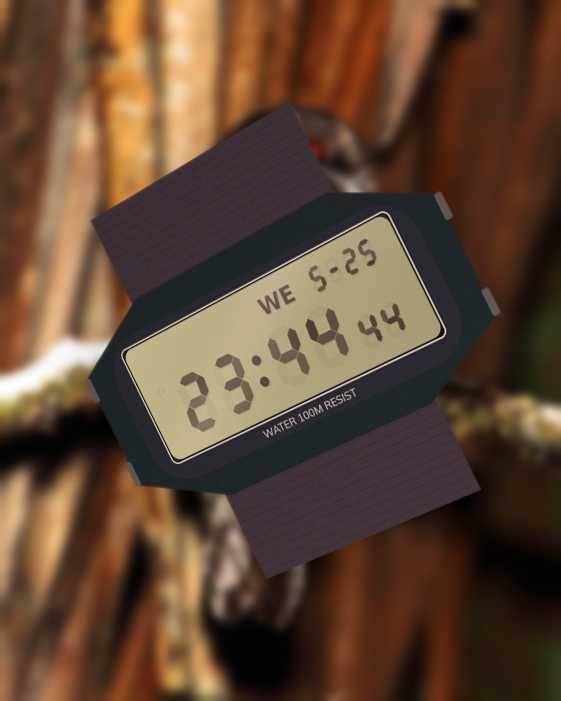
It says 23.44.44
